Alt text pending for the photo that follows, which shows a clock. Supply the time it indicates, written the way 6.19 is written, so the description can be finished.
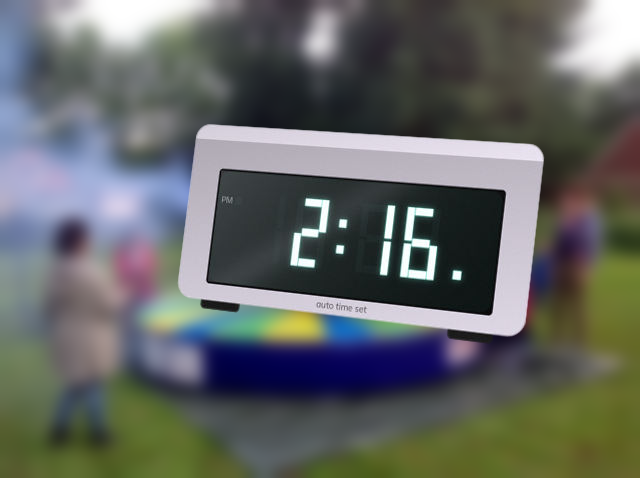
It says 2.16
